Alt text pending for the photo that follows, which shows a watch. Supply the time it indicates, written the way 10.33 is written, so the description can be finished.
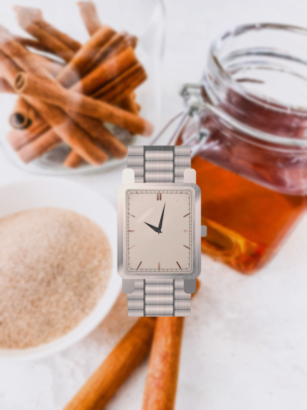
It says 10.02
